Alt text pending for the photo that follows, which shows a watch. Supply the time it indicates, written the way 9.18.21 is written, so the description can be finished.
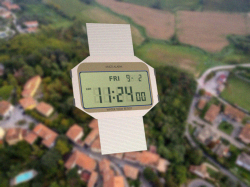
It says 11.24.00
